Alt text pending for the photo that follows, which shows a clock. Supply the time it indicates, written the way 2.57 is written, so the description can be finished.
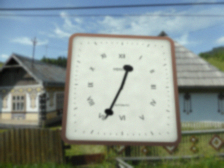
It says 12.34
